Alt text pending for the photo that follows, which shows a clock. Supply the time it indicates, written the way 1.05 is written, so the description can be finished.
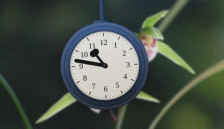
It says 10.47
